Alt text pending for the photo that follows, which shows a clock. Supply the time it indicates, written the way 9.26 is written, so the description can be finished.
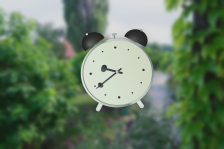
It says 9.39
